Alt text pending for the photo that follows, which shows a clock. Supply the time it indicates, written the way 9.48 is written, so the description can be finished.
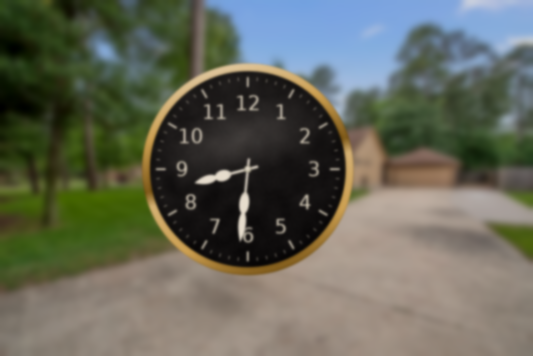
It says 8.31
